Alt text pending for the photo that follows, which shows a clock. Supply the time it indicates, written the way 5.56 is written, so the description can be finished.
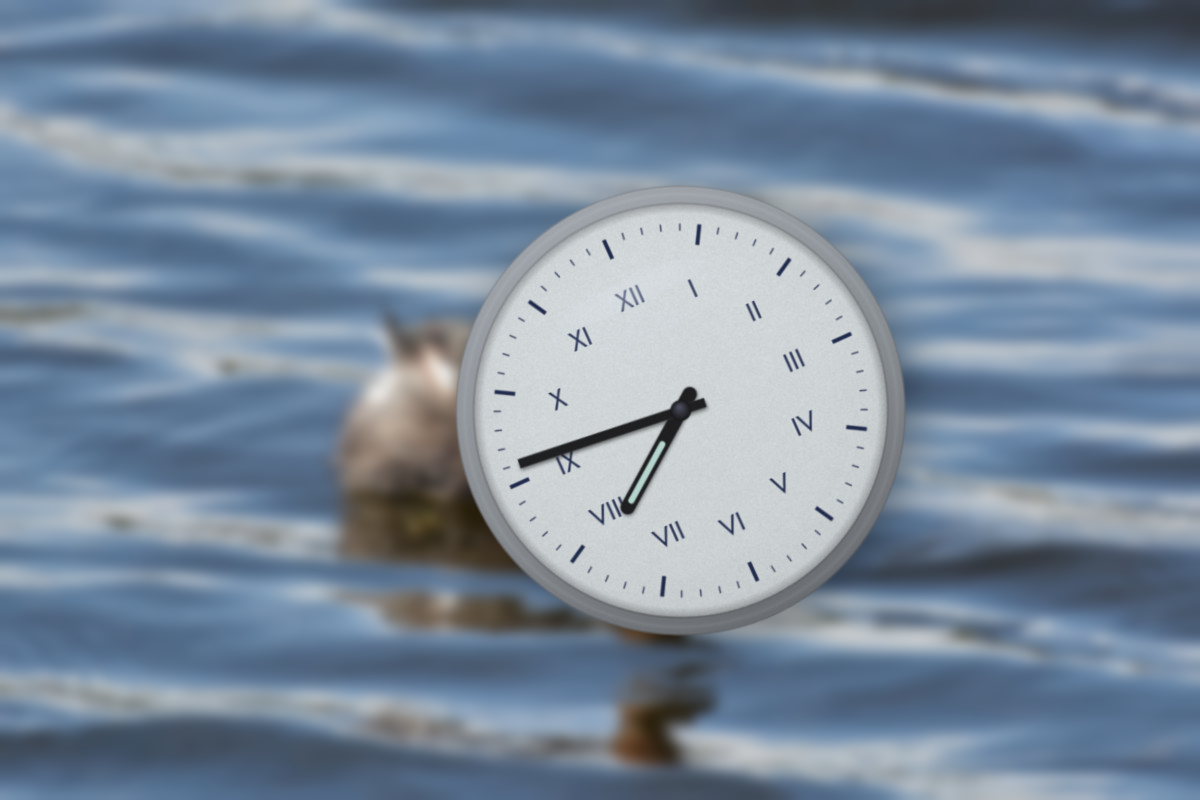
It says 7.46
